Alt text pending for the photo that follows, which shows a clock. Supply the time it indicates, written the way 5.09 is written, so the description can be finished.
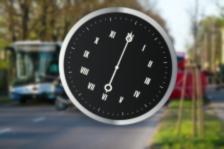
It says 6.00
